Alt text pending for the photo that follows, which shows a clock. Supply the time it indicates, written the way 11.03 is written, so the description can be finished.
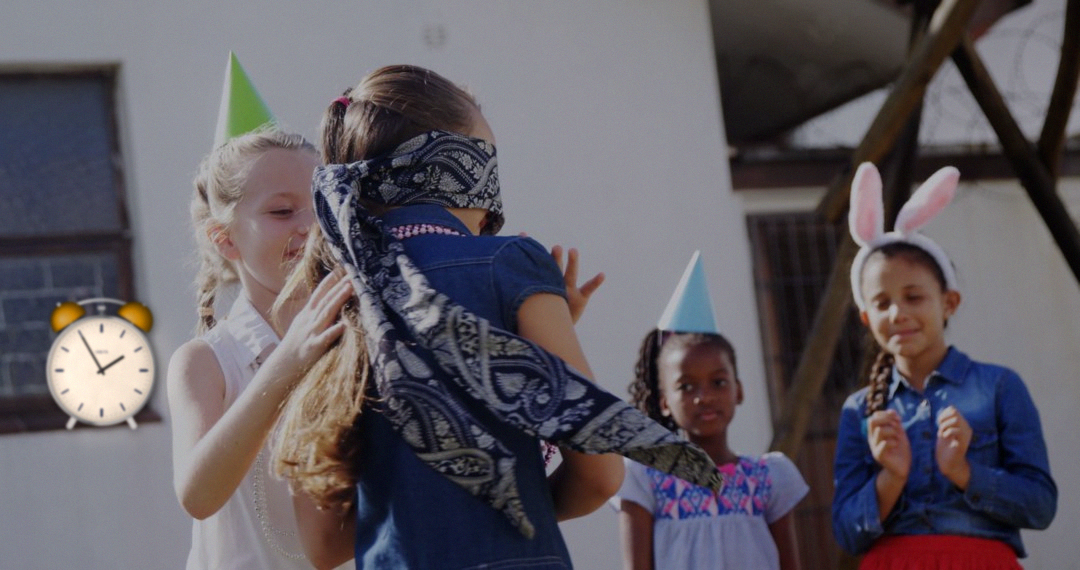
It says 1.55
